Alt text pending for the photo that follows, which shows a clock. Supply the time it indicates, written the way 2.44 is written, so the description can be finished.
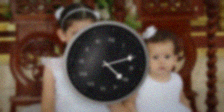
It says 4.11
